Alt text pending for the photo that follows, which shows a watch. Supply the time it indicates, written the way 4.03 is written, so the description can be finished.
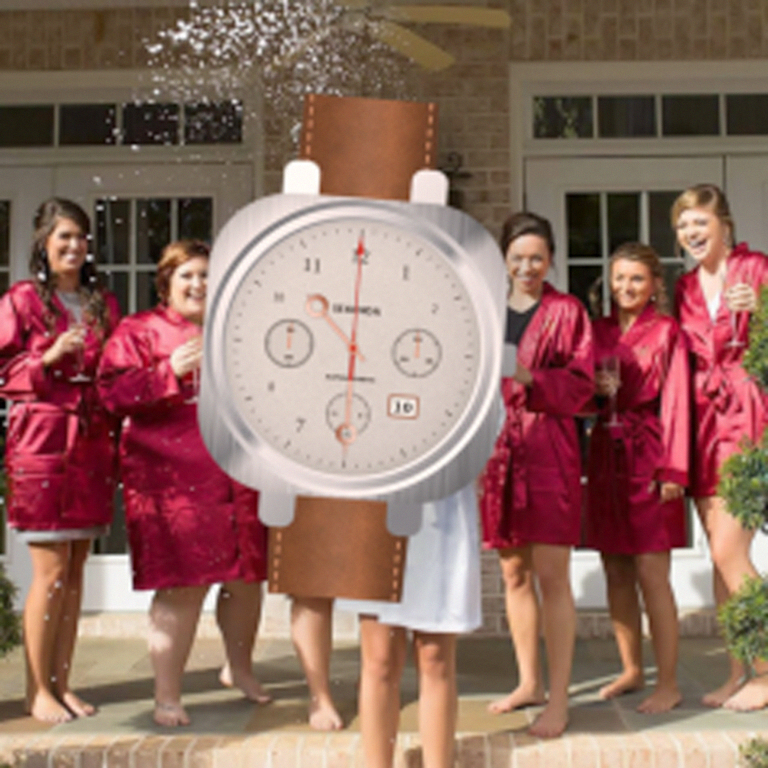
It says 10.30
